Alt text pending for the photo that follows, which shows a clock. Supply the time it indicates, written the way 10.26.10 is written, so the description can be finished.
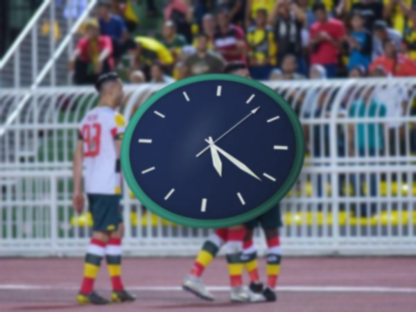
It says 5.21.07
